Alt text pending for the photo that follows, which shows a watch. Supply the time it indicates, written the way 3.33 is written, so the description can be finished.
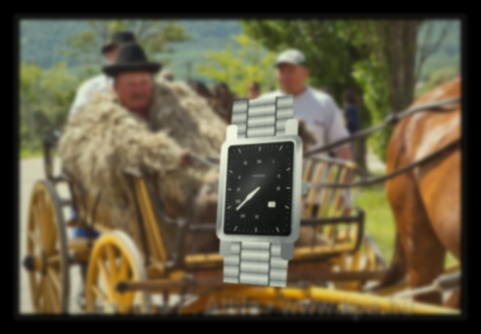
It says 7.38
